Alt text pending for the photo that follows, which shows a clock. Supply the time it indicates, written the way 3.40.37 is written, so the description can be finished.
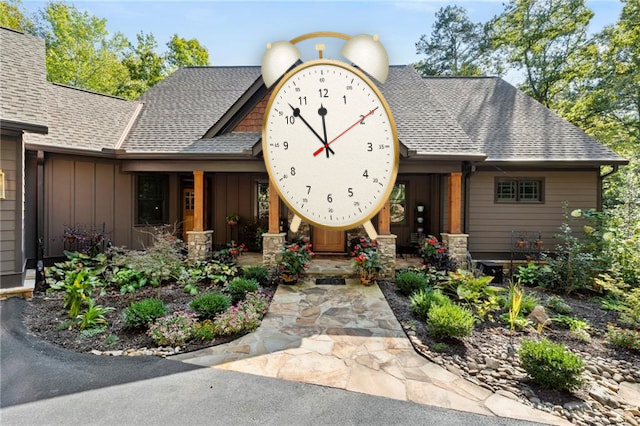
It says 11.52.10
